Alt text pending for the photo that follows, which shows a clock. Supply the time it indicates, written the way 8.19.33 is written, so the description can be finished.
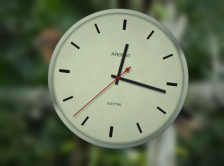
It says 12.16.37
